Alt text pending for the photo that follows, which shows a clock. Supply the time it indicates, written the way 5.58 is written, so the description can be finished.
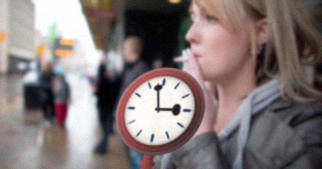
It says 2.58
